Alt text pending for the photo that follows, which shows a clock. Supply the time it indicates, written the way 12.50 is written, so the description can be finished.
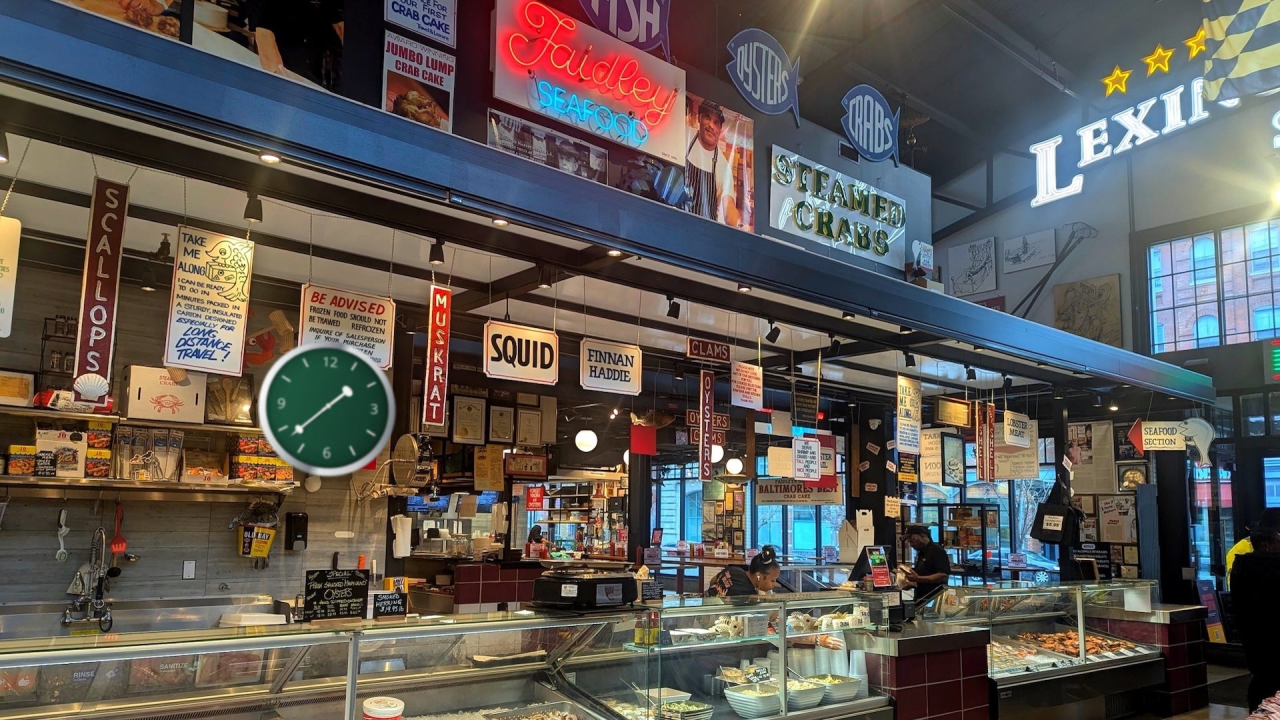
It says 1.38
